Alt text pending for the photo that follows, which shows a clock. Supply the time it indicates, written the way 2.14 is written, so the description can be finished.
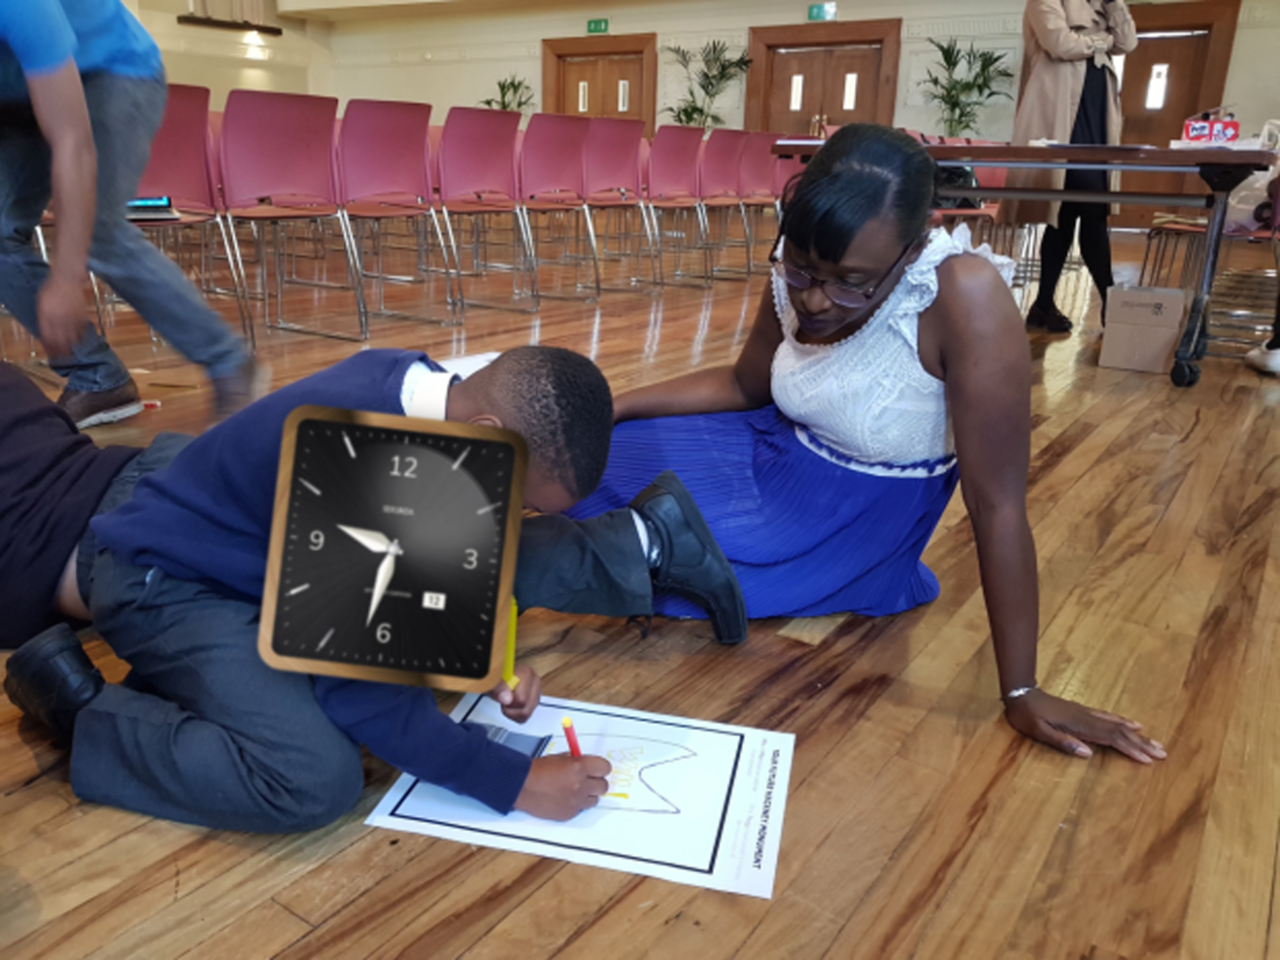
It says 9.32
